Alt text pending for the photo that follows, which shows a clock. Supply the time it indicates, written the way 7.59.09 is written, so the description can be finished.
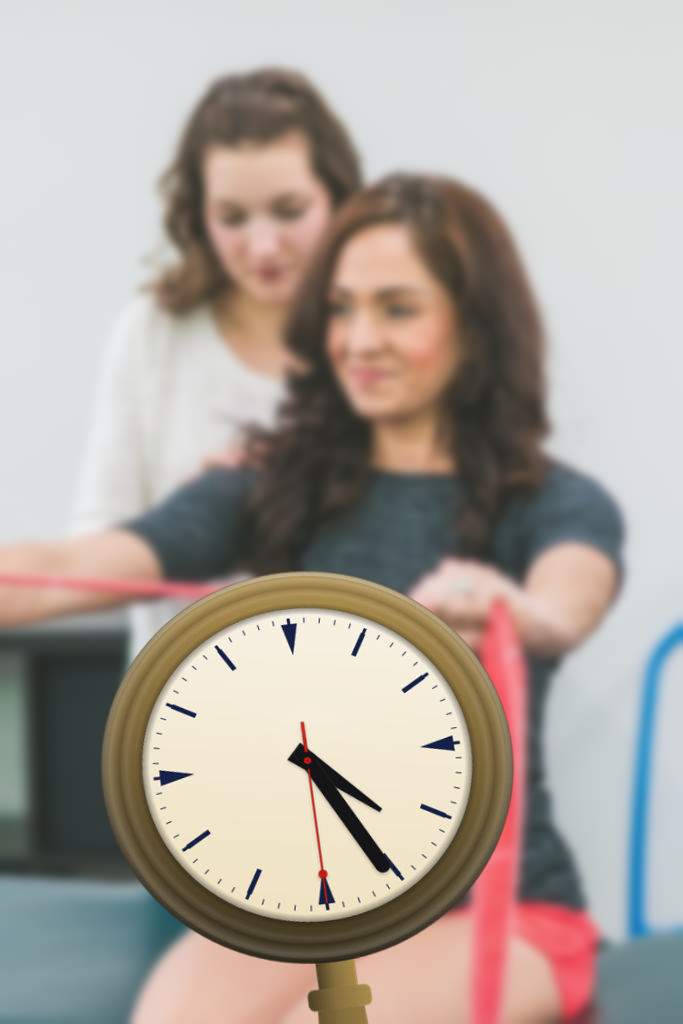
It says 4.25.30
